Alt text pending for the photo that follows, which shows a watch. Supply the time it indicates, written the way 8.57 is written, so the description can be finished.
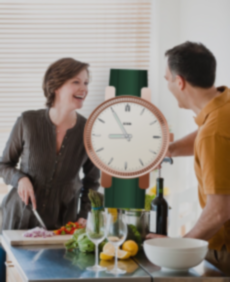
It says 8.55
